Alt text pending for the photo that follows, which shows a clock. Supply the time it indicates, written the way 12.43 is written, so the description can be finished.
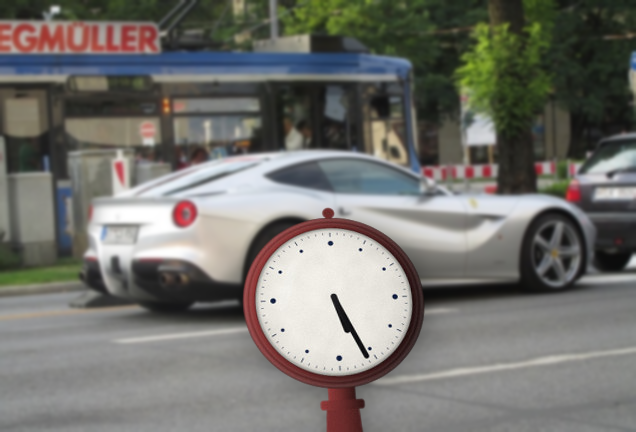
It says 5.26
